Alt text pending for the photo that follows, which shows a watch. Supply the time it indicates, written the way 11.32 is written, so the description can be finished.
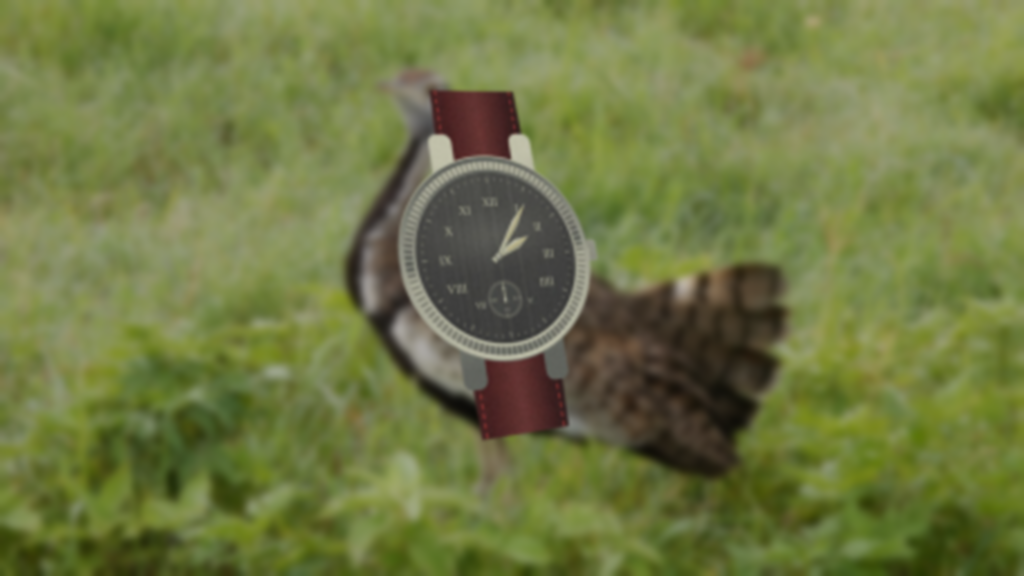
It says 2.06
